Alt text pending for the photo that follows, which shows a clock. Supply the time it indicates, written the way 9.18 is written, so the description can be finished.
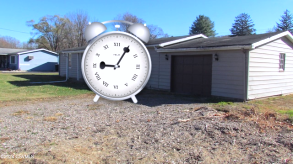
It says 9.05
